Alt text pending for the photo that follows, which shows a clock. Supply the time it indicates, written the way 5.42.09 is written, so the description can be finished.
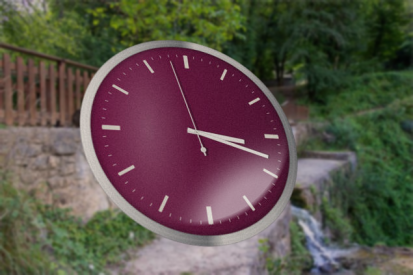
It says 3.17.58
